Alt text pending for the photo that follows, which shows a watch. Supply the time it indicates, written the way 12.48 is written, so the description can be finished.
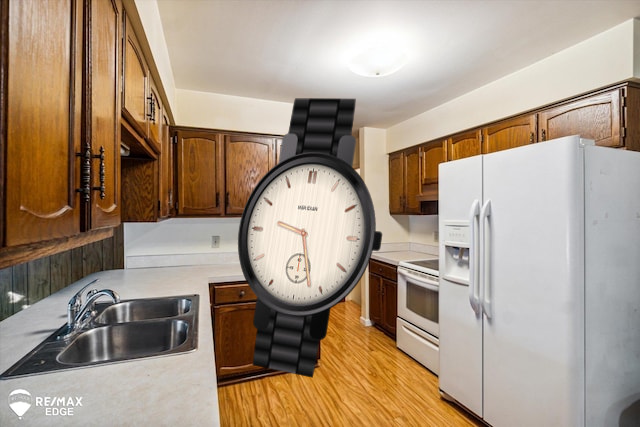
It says 9.27
